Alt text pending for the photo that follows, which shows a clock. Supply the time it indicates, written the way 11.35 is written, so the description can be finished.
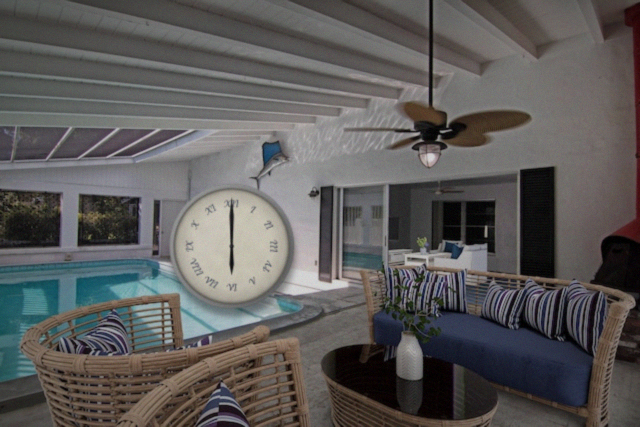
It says 6.00
